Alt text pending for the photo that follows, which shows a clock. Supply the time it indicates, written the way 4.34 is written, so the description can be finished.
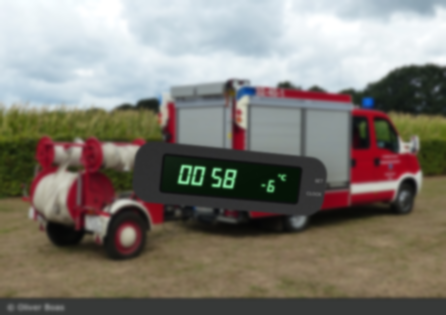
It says 0.58
